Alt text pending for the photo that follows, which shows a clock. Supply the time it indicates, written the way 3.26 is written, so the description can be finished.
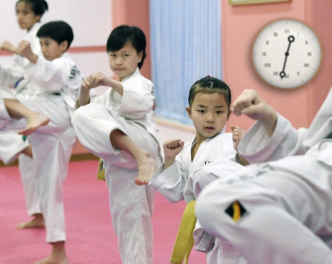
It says 12.32
